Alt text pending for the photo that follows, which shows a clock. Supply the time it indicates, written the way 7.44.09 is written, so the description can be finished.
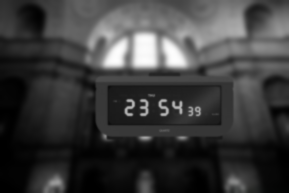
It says 23.54.39
